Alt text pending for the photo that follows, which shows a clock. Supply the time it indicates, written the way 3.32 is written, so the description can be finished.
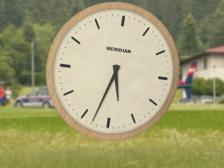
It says 5.33
